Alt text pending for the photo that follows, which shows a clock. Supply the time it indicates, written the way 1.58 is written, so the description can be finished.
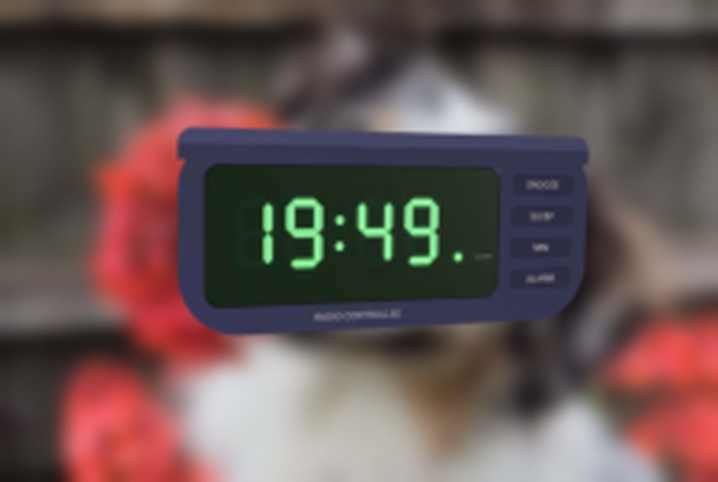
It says 19.49
